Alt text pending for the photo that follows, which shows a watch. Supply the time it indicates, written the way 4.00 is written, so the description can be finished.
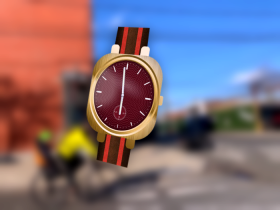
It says 5.59
